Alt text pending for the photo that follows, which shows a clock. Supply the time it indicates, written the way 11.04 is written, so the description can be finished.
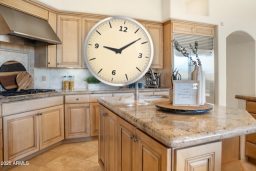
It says 9.08
